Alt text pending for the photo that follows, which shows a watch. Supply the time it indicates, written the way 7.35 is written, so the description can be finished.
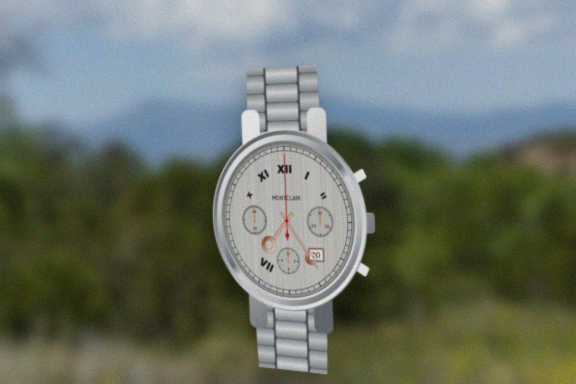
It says 7.24
